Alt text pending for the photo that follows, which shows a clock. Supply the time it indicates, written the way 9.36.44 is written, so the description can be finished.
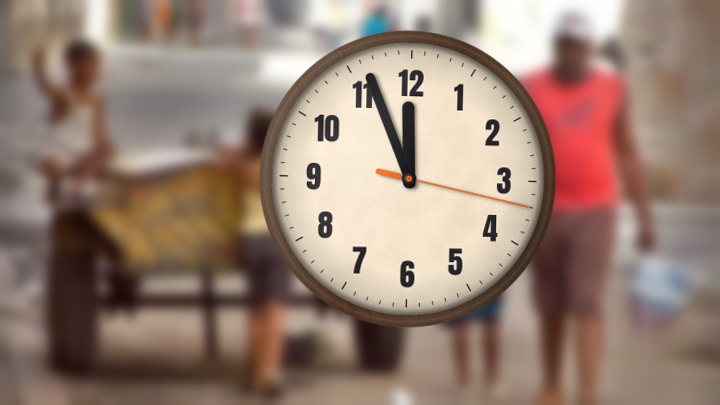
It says 11.56.17
